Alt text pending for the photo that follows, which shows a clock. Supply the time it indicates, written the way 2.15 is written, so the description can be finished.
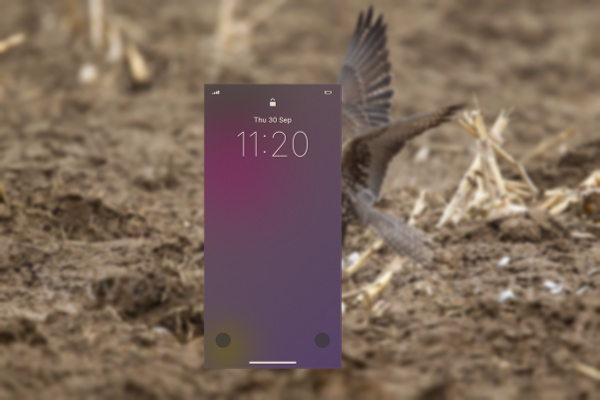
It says 11.20
